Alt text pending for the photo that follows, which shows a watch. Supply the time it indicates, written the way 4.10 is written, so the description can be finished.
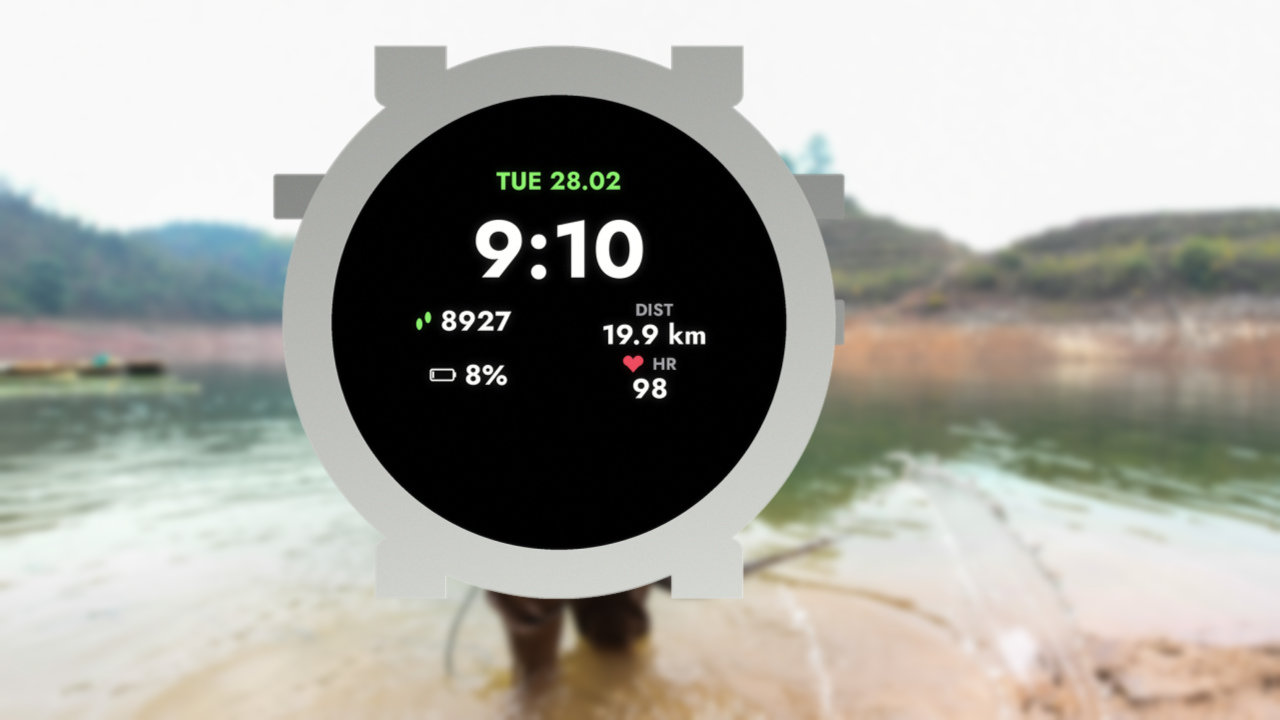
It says 9.10
